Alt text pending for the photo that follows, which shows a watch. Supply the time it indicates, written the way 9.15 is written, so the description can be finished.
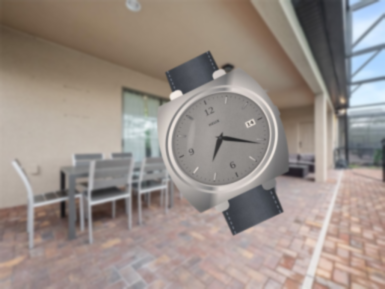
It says 7.21
